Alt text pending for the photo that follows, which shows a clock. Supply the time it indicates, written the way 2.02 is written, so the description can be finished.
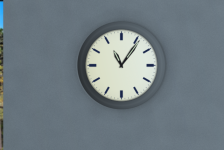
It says 11.06
